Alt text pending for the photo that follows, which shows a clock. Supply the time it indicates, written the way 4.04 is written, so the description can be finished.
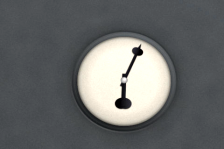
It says 6.04
